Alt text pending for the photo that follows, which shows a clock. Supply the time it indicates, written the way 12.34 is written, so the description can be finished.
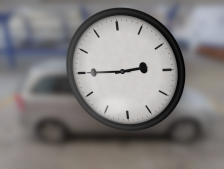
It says 2.45
